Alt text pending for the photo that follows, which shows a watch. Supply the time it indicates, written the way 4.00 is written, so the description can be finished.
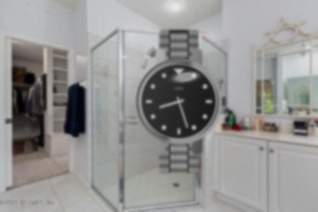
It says 8.27
